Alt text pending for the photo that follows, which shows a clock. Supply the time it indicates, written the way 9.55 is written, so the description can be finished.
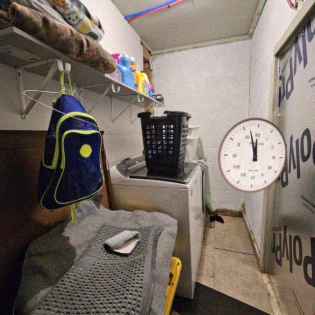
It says 11.57
